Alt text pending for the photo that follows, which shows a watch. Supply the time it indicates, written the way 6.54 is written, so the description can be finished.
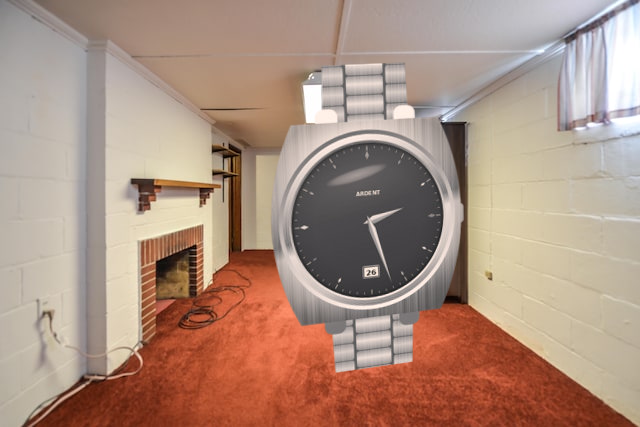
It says 2.27
